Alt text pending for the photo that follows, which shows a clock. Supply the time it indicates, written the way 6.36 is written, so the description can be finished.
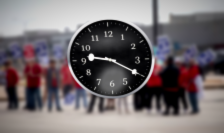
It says 9.20
